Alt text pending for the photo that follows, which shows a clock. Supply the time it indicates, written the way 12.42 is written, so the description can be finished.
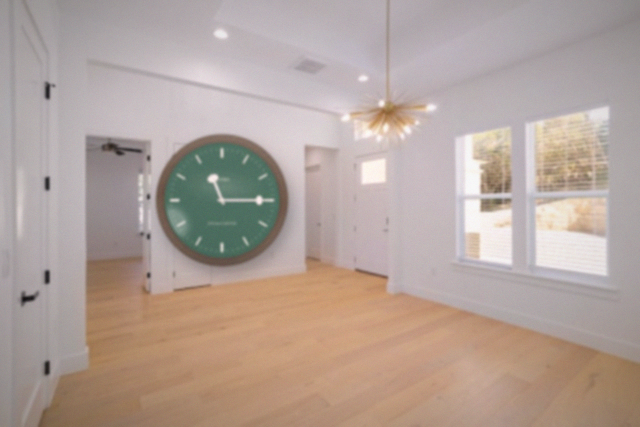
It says 11.15
